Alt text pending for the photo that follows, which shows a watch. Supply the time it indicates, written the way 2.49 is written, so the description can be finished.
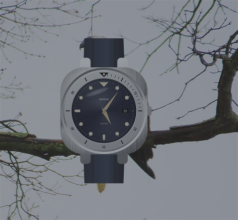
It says 5.06
